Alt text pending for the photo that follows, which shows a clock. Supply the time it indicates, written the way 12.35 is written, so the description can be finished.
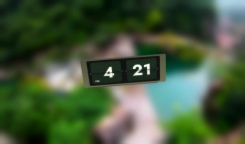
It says 4.21
